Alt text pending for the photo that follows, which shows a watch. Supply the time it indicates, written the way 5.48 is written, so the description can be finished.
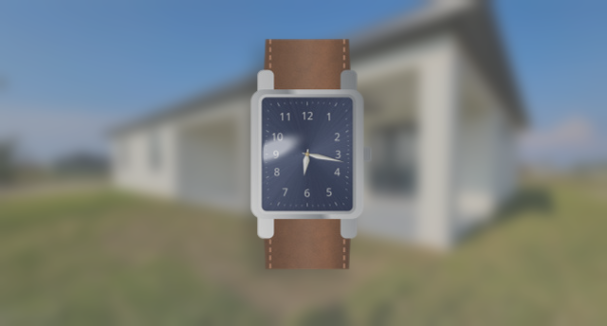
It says 6.17
